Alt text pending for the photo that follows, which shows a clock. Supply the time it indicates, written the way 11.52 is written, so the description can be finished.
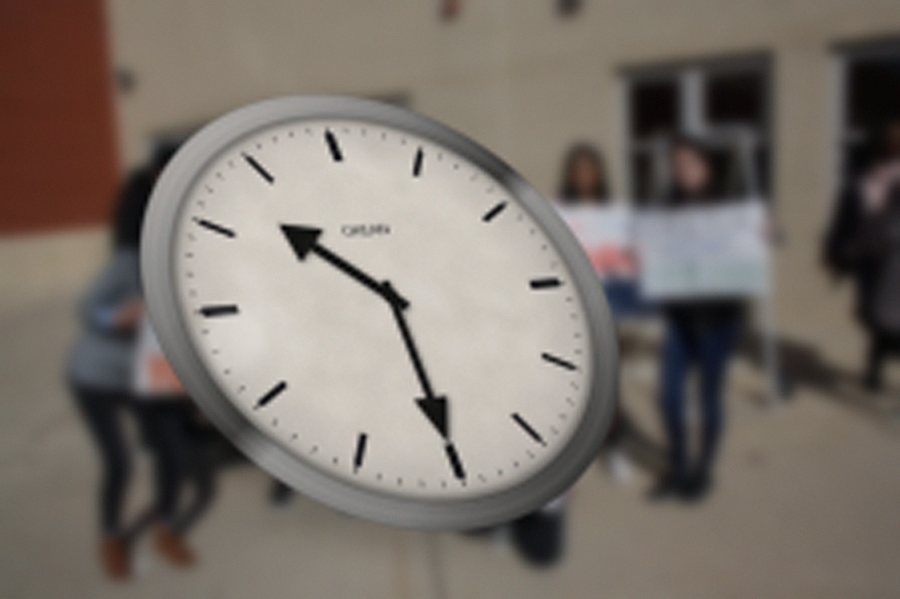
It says 10.30
